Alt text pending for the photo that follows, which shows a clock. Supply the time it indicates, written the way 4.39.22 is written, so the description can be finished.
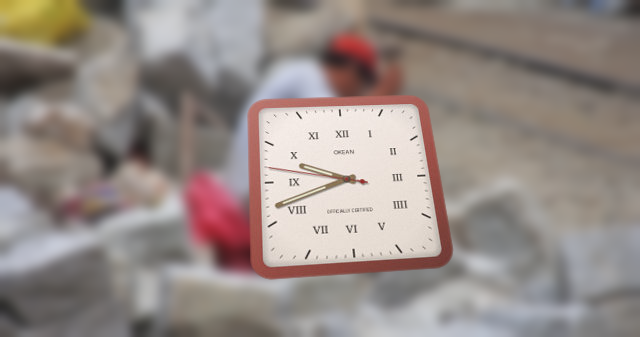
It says 9.41.47
